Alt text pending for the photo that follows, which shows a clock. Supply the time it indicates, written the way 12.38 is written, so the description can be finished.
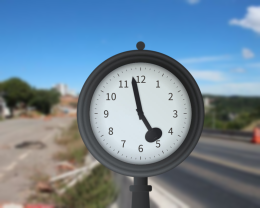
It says 4.58
